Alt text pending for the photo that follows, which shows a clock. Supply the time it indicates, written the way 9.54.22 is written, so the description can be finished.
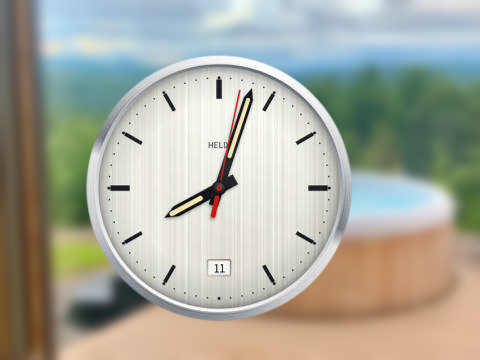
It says 8.03.02
